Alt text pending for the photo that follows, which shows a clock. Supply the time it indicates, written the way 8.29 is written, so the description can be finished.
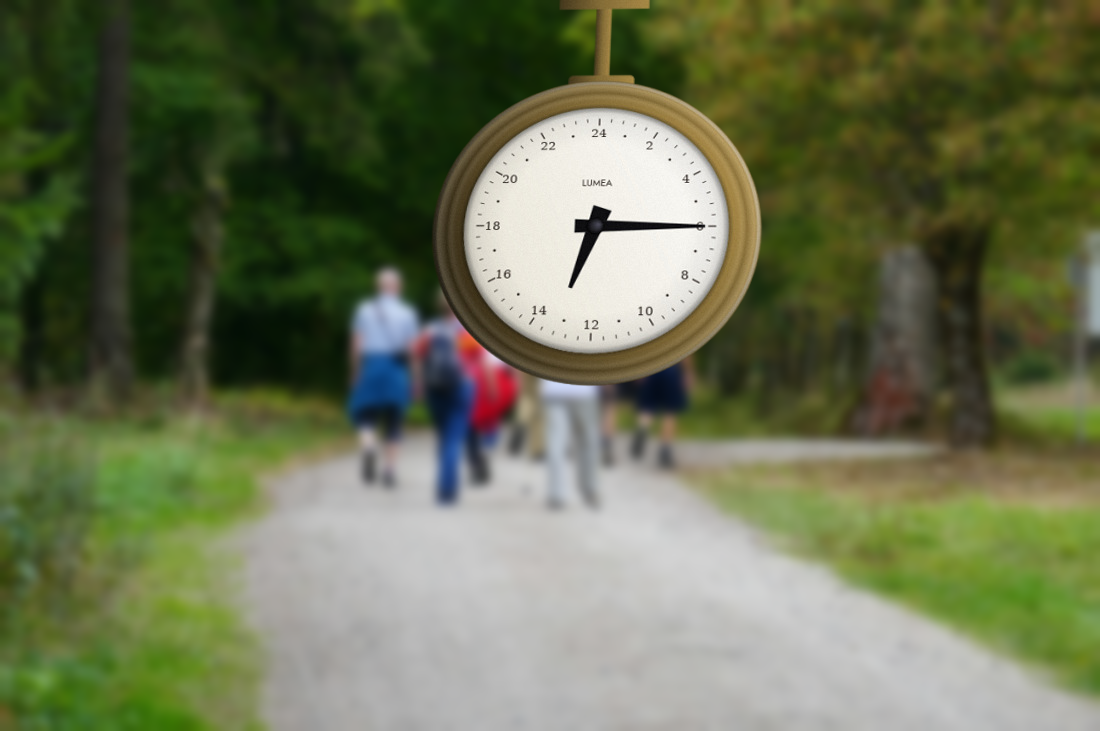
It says 13.15
